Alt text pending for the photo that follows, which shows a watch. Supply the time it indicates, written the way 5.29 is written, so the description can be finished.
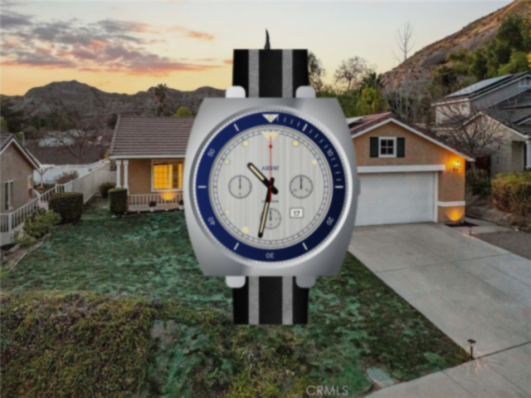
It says 10.32
